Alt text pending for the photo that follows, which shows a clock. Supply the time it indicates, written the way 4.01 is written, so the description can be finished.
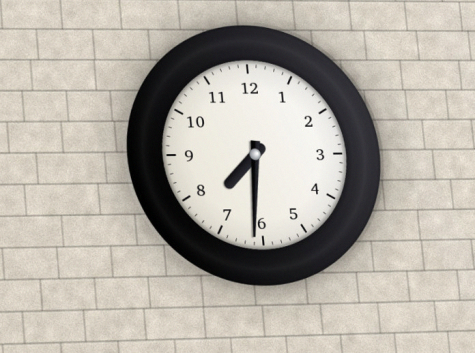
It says 7.31
